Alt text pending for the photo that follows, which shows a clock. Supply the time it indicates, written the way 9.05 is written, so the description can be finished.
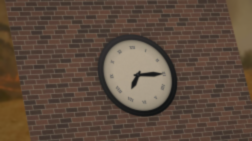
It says 7.15
